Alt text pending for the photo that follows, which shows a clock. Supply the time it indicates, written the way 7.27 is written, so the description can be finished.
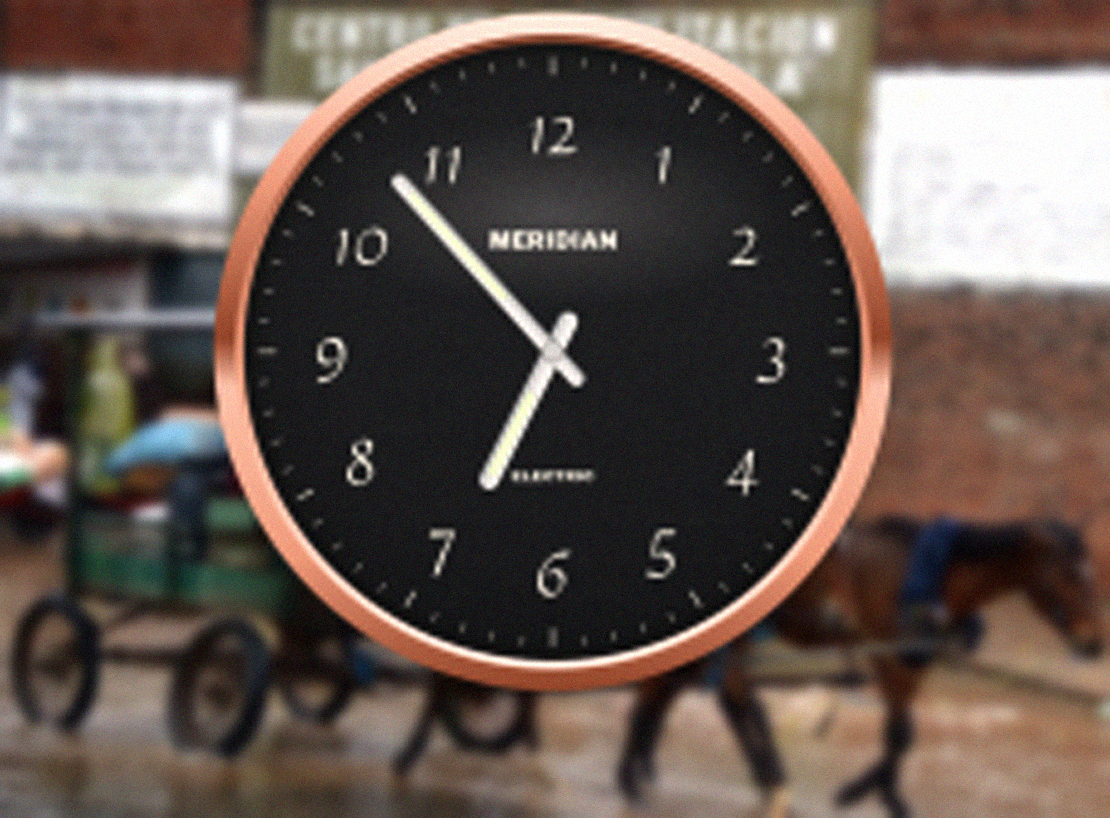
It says 6.53
